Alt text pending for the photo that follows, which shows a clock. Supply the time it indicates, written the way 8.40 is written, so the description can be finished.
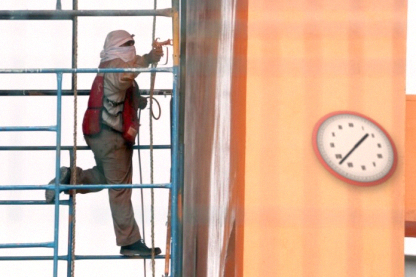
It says 1.38
